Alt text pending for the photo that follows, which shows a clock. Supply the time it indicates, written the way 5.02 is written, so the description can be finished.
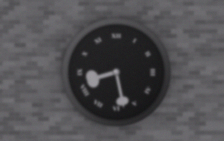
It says 8.28
